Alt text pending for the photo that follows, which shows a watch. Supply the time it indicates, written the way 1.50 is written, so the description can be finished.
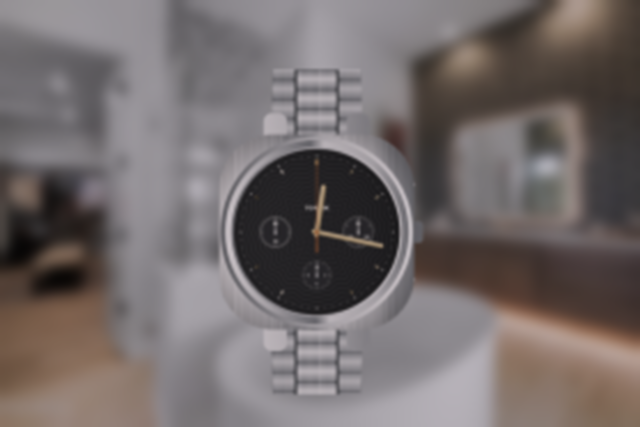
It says 12.17
